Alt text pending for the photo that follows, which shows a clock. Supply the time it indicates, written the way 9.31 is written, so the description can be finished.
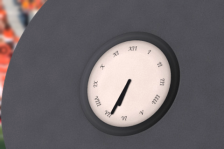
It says 6.34
